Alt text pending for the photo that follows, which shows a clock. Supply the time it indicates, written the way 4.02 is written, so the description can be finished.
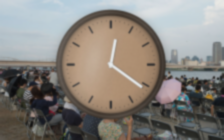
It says 12.21
